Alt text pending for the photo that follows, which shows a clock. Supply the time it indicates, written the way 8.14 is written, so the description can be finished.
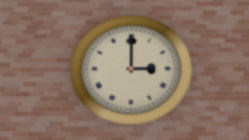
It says 3.00
